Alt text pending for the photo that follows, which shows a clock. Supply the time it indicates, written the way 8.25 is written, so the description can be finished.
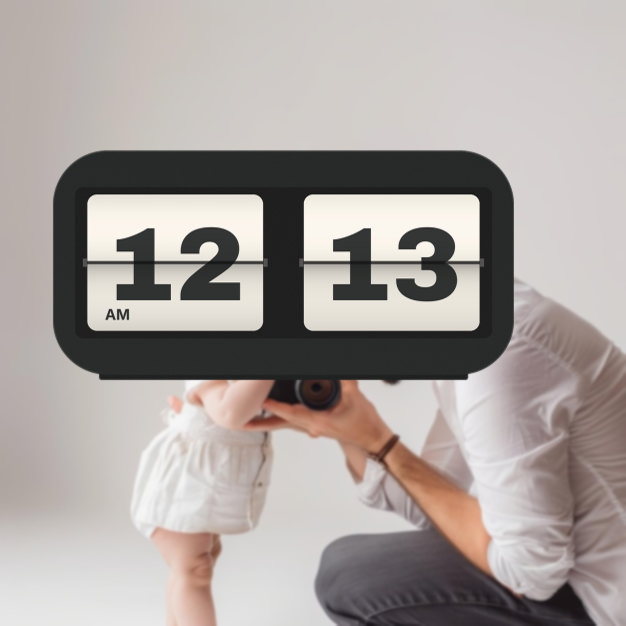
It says 12.13
